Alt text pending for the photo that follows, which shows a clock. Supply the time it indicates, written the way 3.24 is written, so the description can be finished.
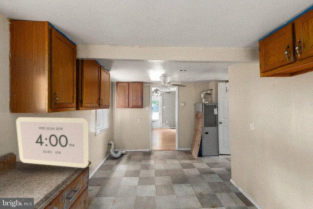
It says 4.00
